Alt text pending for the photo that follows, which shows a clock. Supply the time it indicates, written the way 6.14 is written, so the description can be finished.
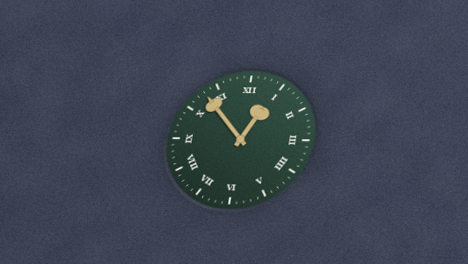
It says 12.53
